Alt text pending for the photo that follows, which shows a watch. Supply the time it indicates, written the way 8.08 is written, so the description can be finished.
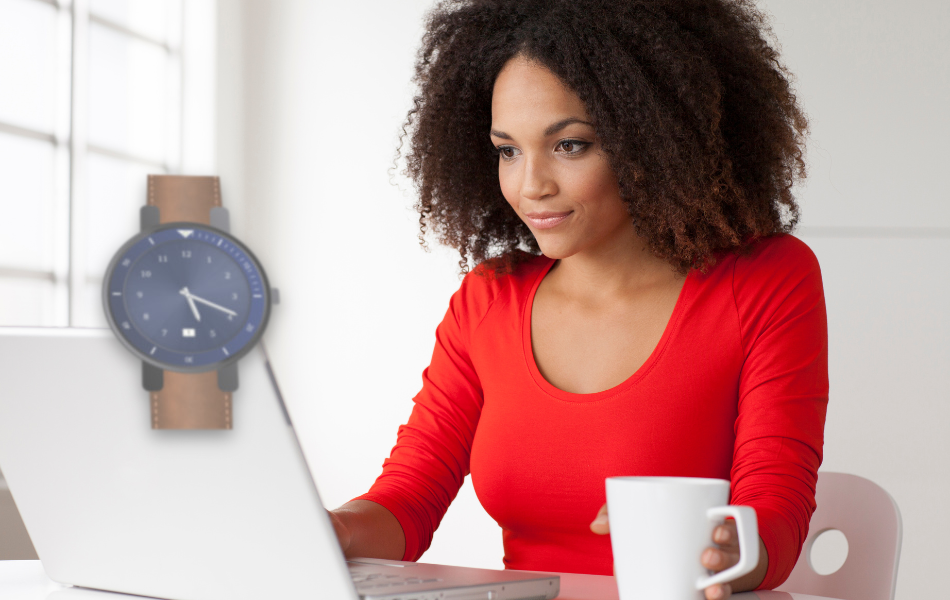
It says 5.19
